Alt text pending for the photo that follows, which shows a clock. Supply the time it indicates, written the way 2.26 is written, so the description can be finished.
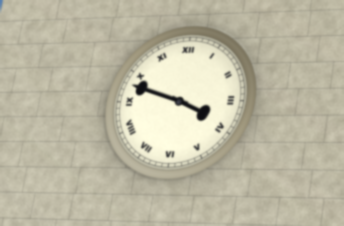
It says 3.48
